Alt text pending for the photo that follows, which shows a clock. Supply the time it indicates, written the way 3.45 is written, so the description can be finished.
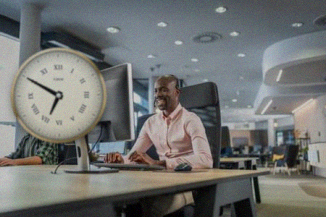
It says 6.50
